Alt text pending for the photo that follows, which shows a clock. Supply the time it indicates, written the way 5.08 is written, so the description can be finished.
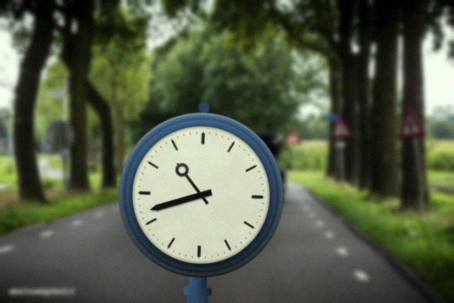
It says 10.42
